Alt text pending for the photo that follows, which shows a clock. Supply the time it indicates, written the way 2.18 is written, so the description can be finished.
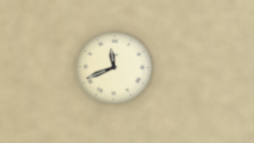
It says 11.41
